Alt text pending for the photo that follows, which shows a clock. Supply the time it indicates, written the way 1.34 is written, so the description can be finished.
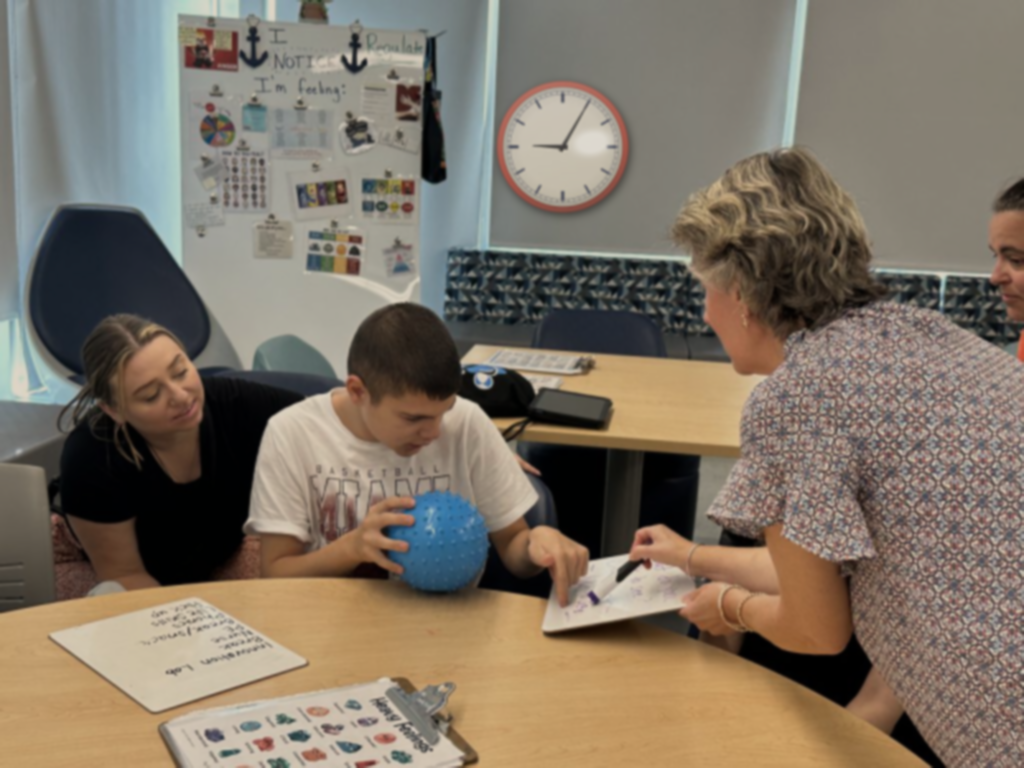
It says 9.05
